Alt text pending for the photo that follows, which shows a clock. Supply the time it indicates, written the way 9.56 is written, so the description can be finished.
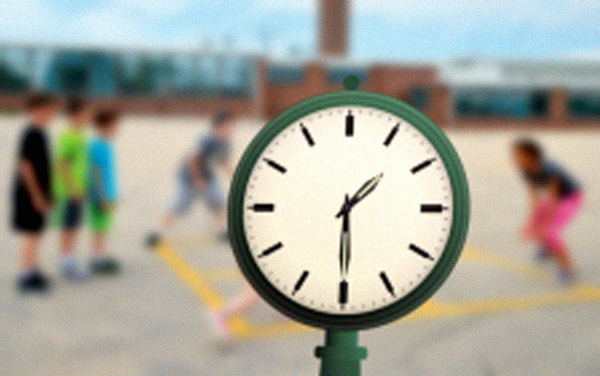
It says 1.30
